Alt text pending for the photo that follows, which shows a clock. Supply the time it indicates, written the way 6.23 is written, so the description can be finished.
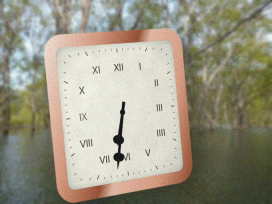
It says 6.32
